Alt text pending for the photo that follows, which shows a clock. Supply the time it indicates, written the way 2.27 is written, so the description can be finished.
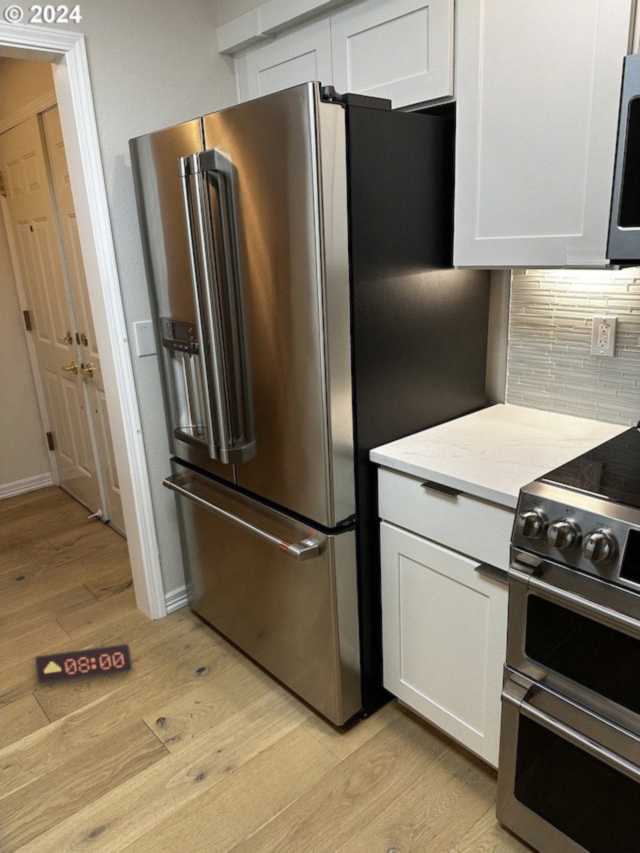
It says 8.00
